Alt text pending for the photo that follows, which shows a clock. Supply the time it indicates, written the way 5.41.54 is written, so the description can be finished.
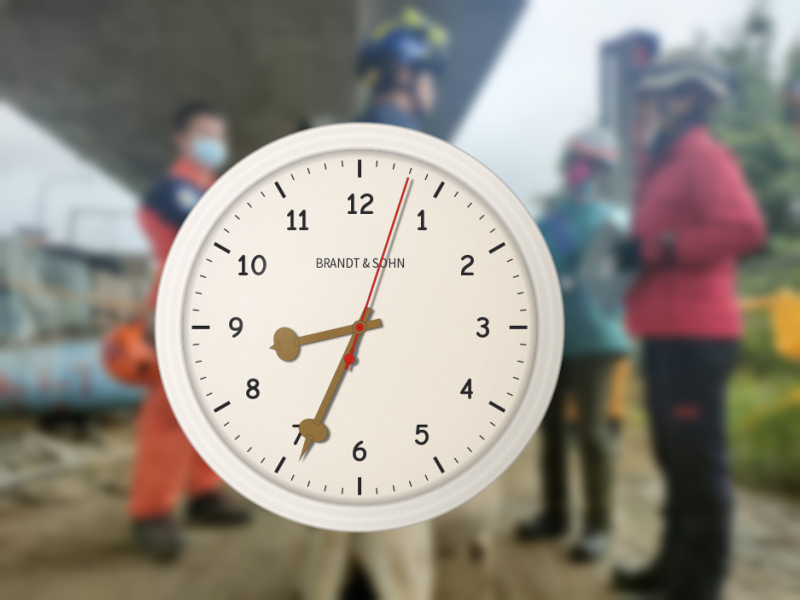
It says 8.34.03
